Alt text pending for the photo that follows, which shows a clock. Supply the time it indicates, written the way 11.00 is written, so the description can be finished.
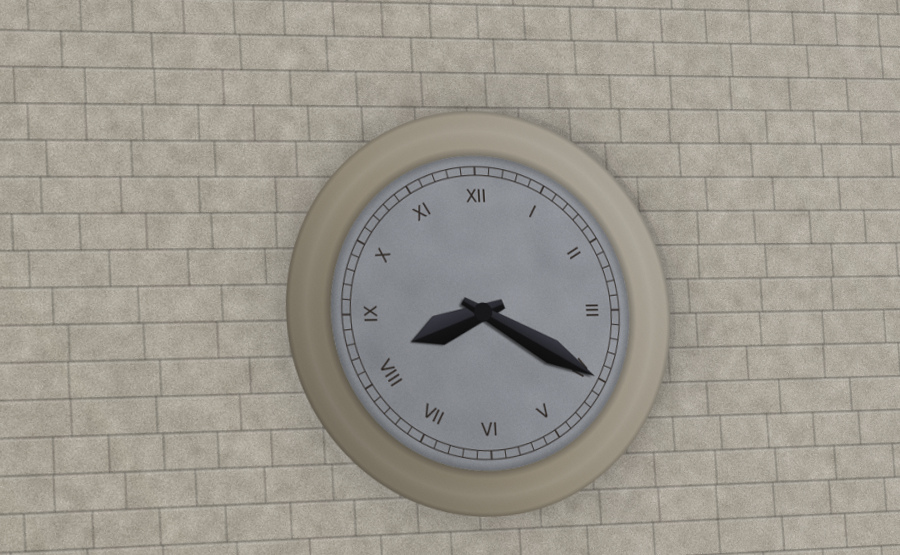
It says 8.20
